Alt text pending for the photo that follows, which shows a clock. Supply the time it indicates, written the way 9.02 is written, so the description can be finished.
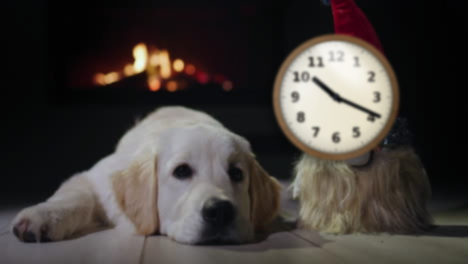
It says 10.19
